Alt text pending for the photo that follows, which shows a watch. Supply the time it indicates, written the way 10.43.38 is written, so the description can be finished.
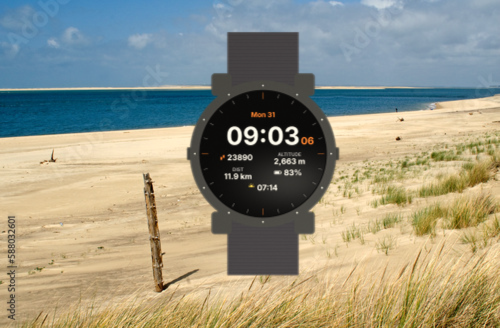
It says 9.03.06
